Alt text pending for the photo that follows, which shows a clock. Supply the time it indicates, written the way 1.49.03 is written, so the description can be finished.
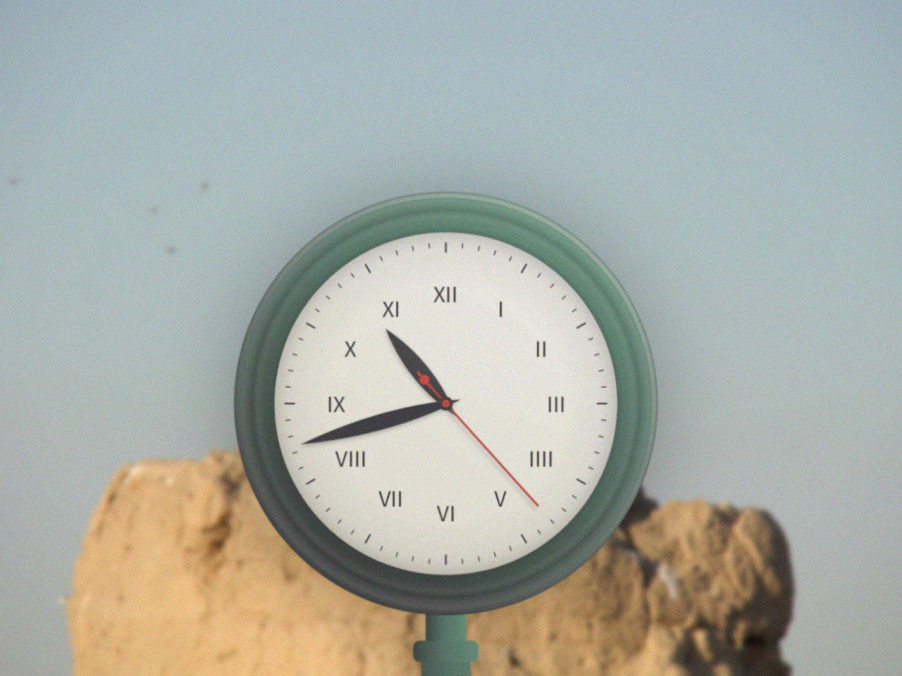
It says 10.42.23
